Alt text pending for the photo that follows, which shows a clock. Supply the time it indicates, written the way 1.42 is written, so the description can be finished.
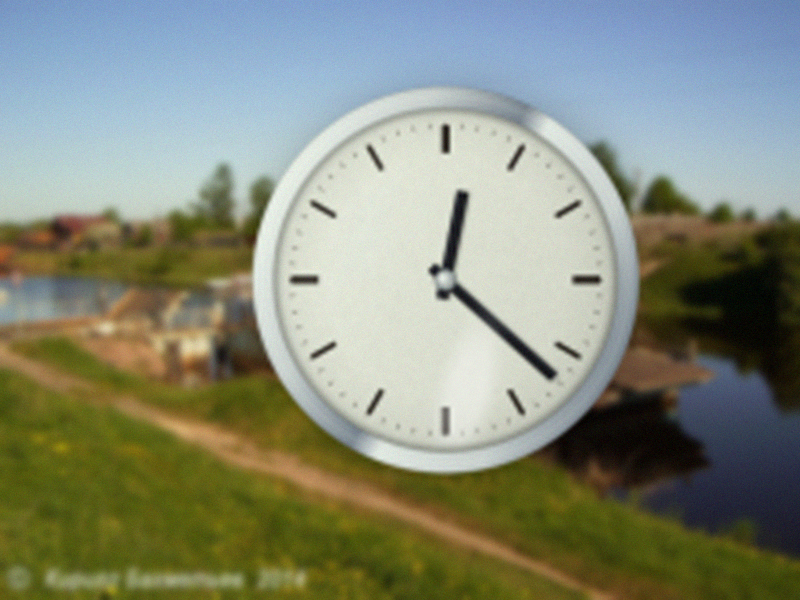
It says 12.22
